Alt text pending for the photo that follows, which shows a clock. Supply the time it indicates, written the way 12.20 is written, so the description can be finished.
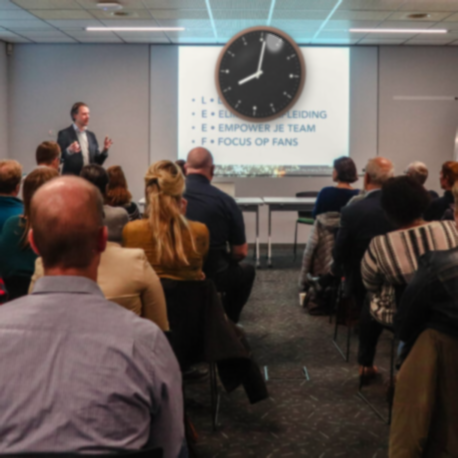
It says 8.01
